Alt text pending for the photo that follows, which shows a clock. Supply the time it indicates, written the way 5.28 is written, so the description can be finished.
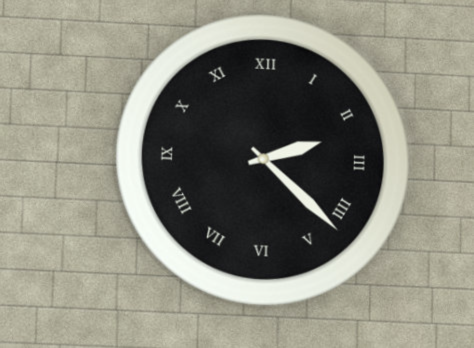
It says 2.22
